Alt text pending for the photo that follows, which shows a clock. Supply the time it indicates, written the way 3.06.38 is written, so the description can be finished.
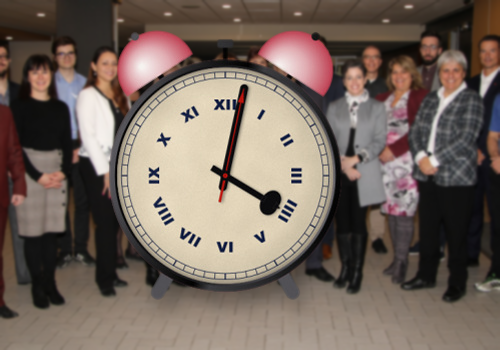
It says 4.02.02
